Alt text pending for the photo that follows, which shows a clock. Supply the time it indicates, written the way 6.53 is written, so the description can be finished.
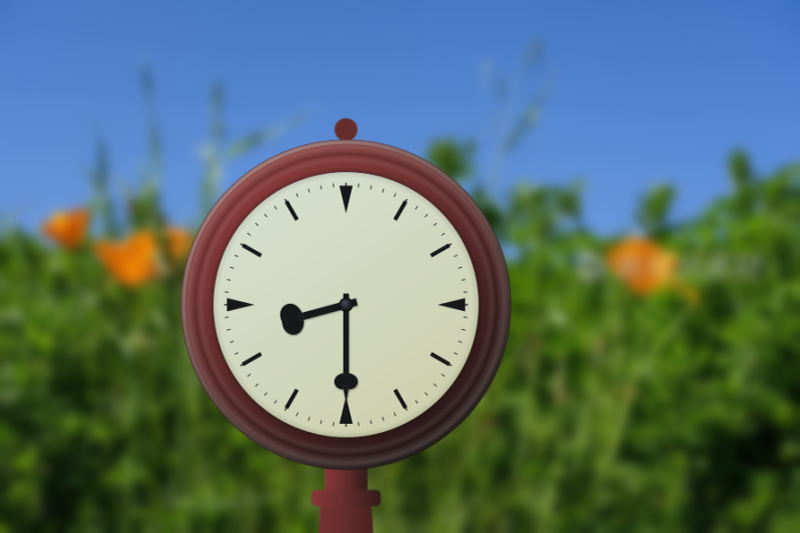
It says 8.30
